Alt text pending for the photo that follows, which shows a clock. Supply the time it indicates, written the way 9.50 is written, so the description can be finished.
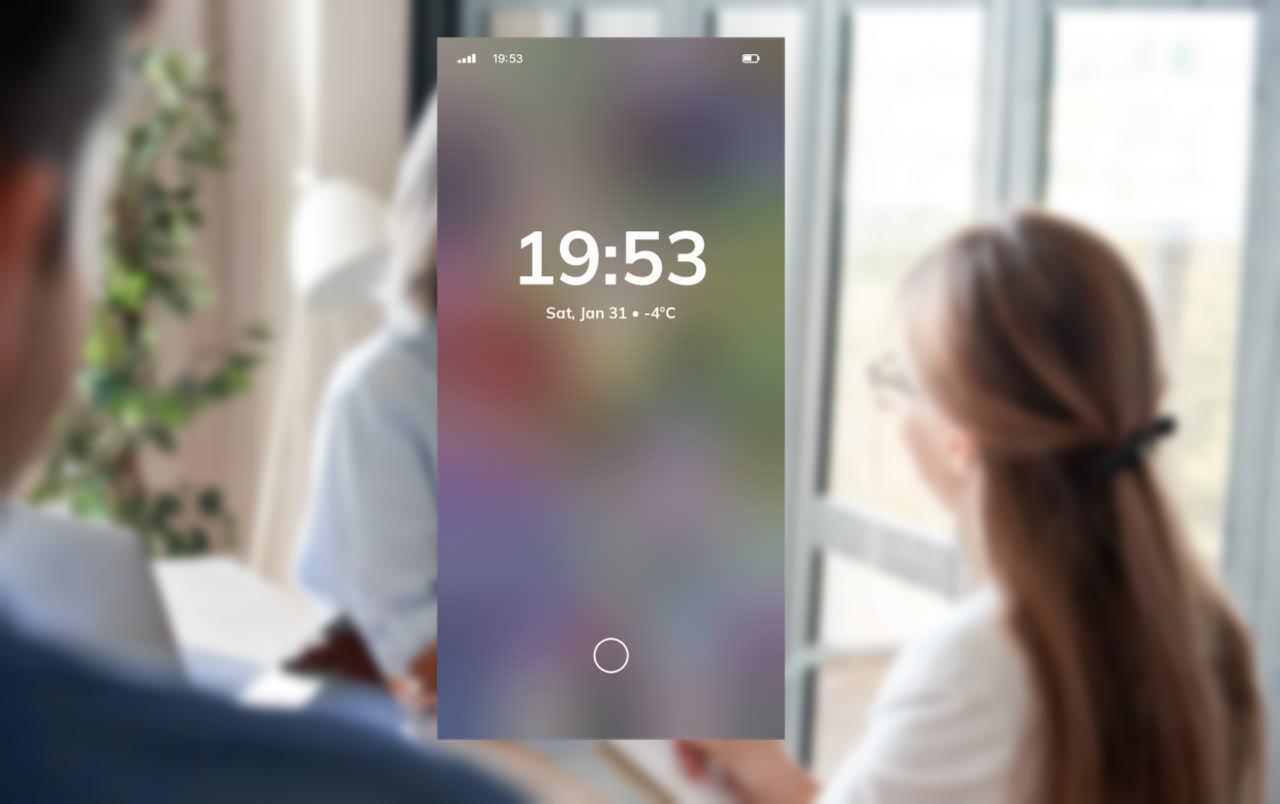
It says 19.53
